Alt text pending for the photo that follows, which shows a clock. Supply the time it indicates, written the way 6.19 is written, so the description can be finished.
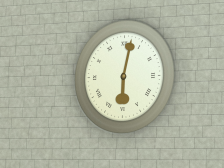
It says 6.02
